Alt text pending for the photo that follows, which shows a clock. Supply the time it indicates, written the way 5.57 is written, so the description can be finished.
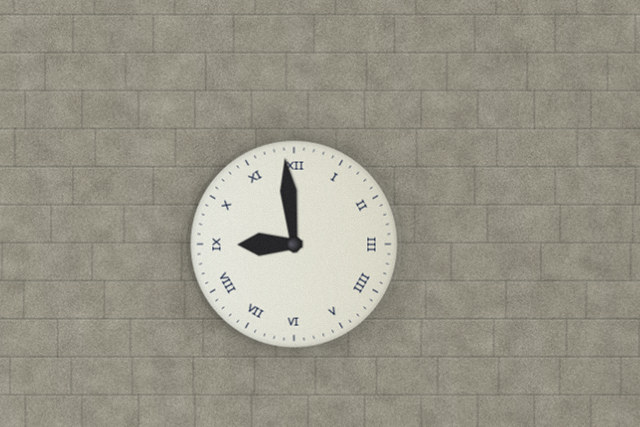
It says 8.59
